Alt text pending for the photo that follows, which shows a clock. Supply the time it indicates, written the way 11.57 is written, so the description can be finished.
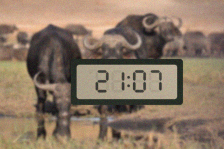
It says 21.07
